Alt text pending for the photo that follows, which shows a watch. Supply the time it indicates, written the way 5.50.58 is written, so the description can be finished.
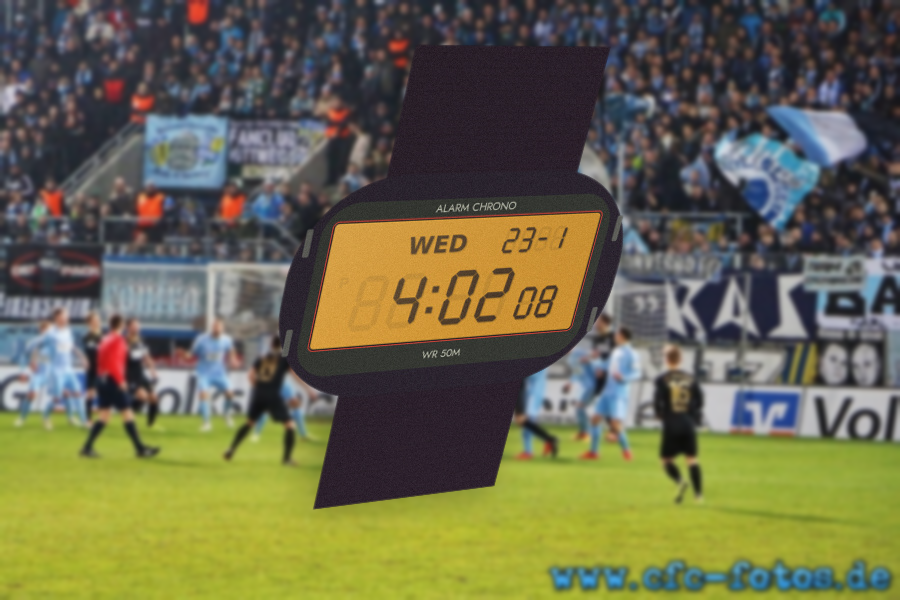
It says 4.02.08
